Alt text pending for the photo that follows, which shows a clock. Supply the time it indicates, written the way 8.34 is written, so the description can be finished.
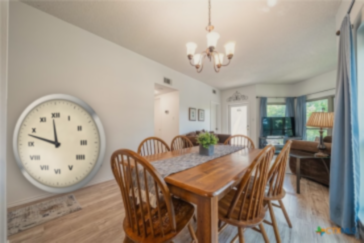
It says 11.48
